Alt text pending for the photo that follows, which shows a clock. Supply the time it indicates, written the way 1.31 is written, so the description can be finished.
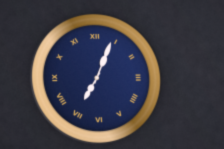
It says 7.04
